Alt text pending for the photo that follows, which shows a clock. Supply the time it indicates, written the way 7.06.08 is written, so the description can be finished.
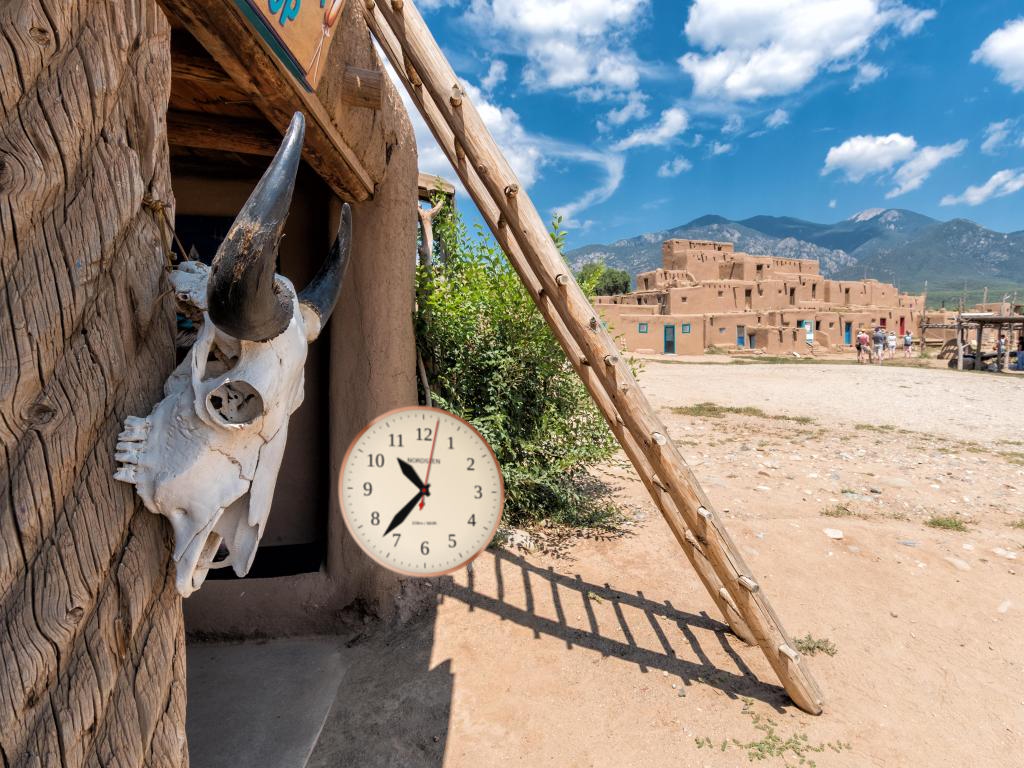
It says 10.37.02
